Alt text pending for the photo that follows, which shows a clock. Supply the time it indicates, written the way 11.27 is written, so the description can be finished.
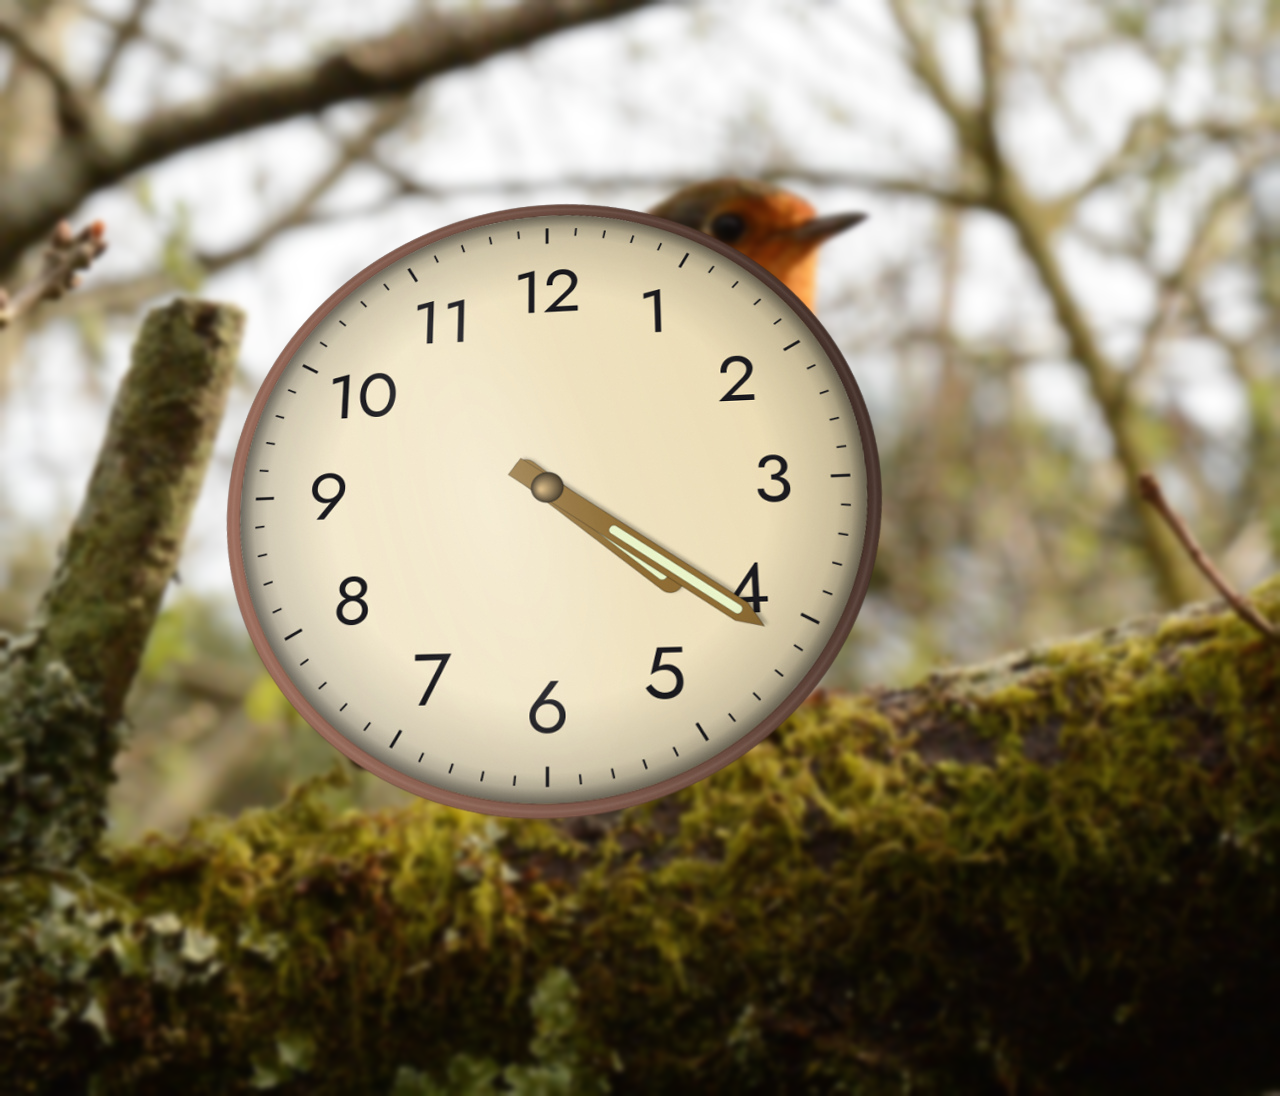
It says 4.21
